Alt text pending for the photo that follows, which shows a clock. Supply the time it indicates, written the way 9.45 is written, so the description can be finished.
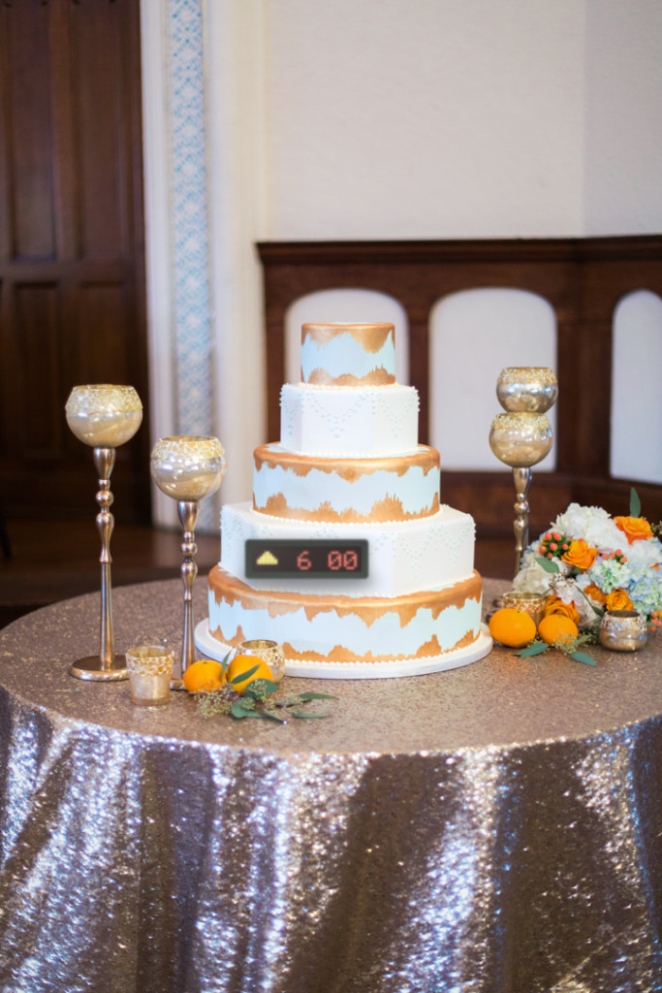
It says 6.00
